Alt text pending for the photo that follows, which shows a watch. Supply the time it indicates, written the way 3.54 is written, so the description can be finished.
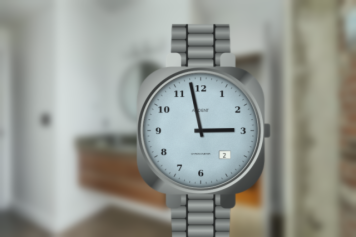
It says 2.58
